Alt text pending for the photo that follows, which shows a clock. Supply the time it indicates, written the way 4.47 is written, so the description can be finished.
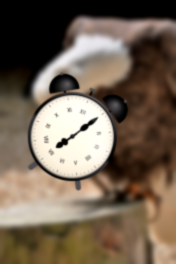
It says 7.05
